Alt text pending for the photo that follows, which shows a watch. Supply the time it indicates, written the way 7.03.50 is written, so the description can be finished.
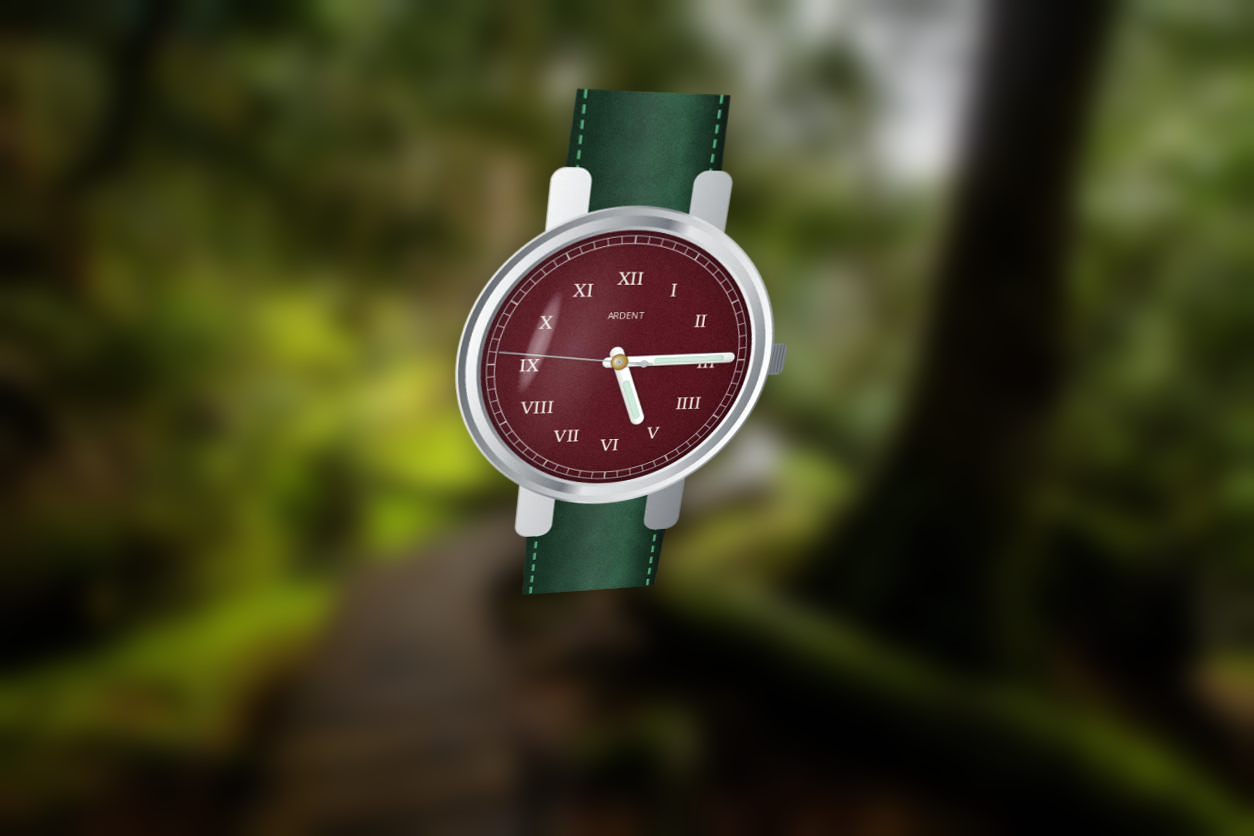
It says 5.14.46
